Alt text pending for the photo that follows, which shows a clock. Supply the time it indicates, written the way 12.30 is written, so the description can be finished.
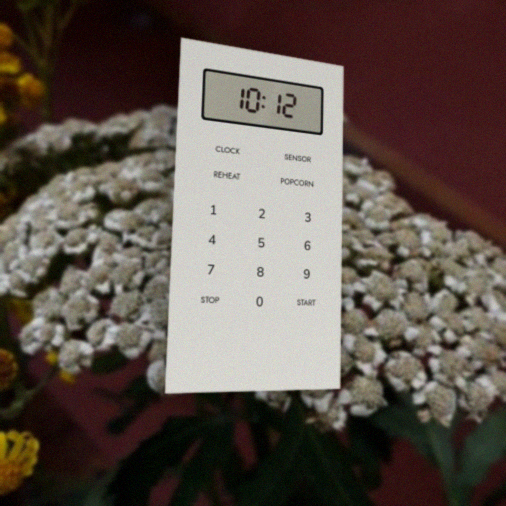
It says 10.12
